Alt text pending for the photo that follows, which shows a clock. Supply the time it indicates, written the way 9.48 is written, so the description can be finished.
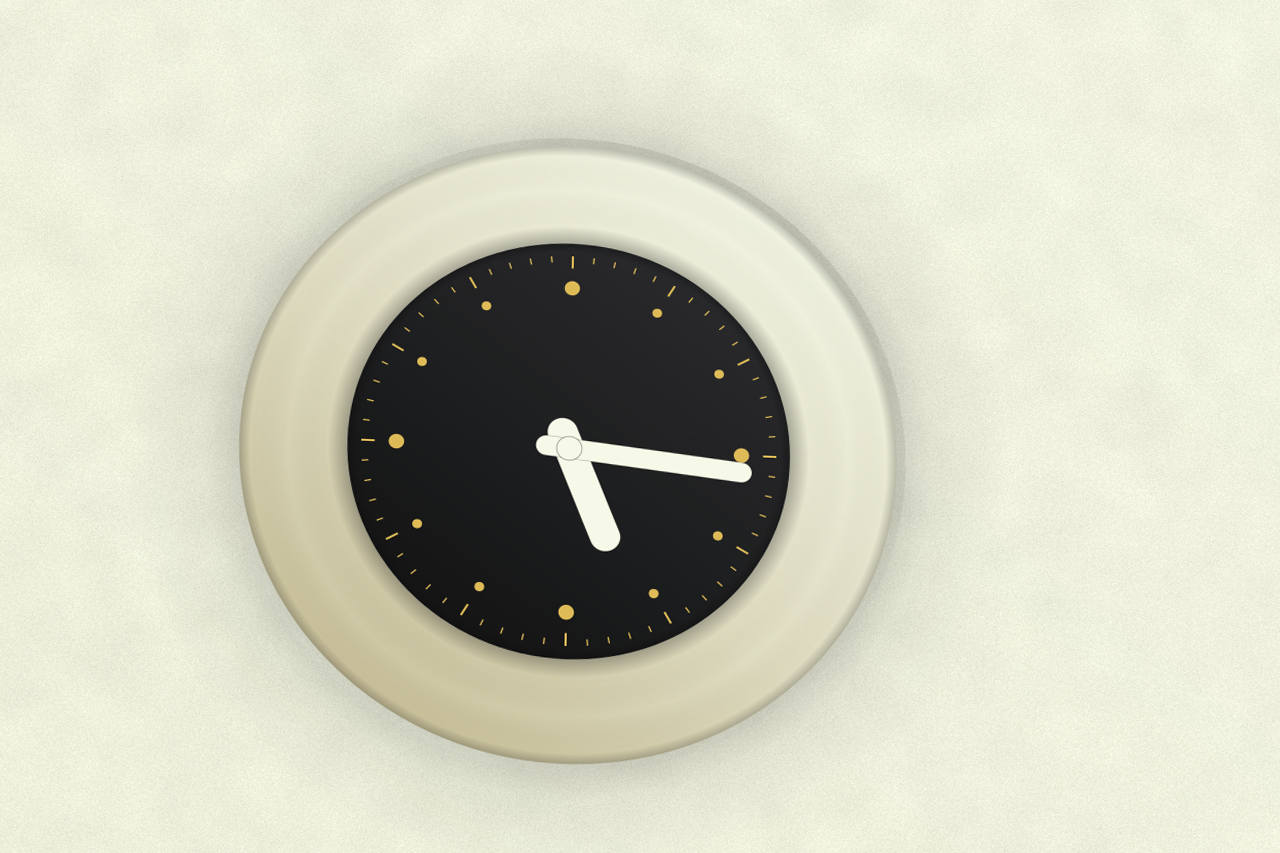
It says 5.16
